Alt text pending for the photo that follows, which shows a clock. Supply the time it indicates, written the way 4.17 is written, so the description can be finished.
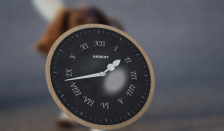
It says 1.43
